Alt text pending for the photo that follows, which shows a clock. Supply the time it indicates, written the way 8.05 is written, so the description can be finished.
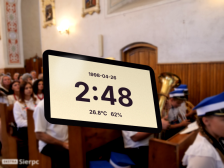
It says 2.48
